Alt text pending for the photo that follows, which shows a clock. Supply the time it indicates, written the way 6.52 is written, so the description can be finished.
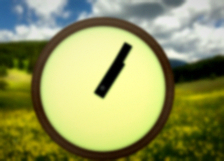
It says 1.05
